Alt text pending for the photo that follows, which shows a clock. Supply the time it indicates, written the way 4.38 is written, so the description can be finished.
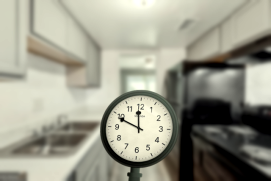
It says 11.49
